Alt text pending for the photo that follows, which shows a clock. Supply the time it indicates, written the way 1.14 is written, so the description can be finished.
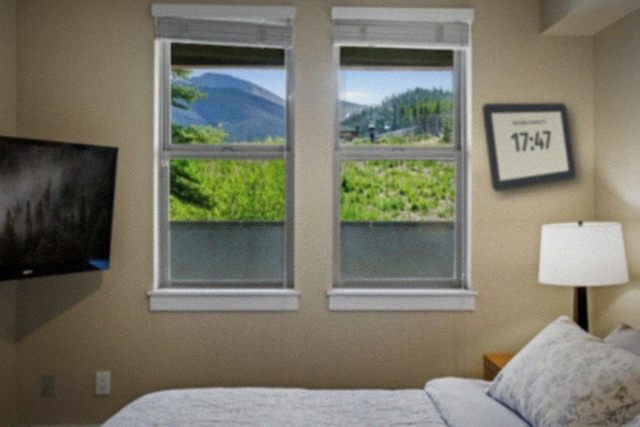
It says 17.47
